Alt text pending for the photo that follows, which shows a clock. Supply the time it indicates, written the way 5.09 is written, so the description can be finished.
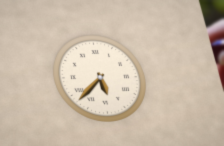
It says 5.38
